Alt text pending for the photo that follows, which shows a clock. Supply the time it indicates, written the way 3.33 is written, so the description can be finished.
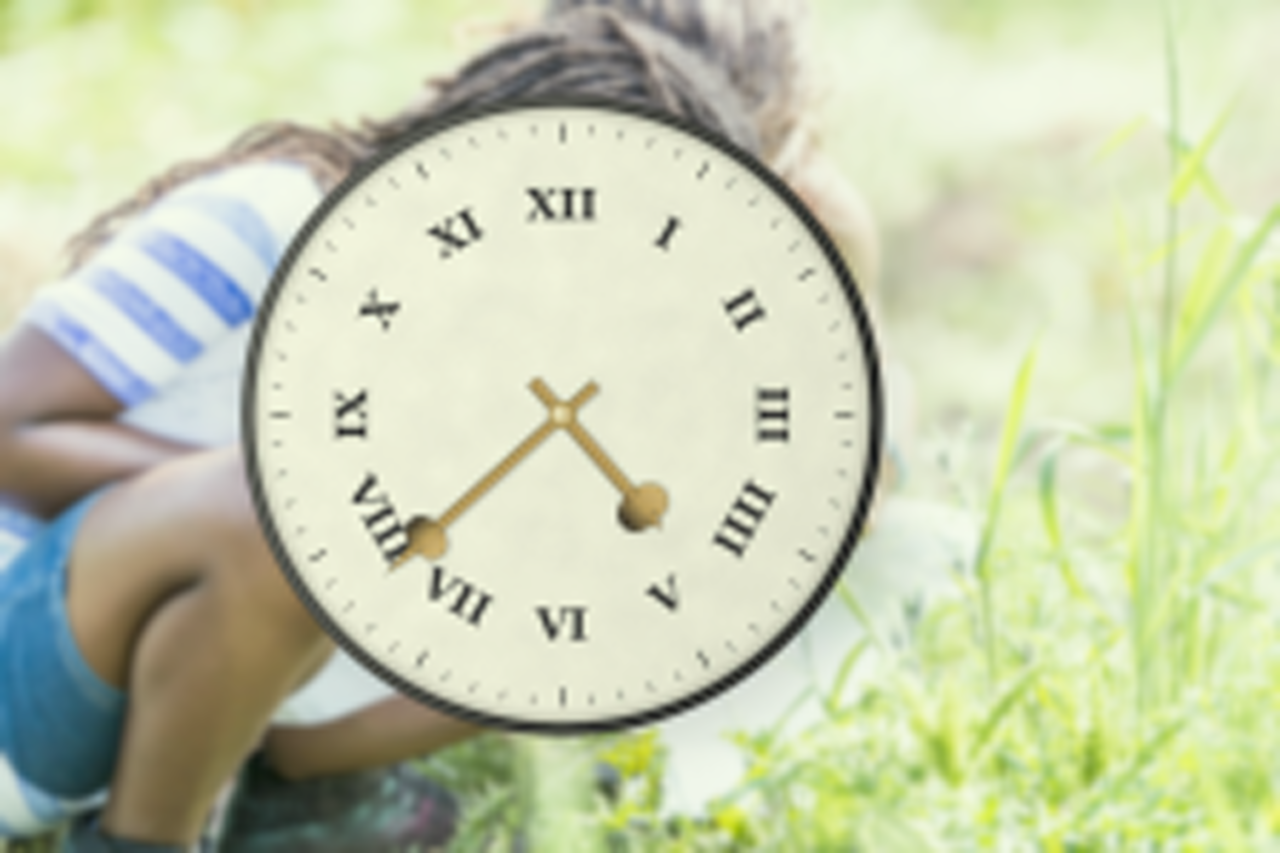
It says 4.38
